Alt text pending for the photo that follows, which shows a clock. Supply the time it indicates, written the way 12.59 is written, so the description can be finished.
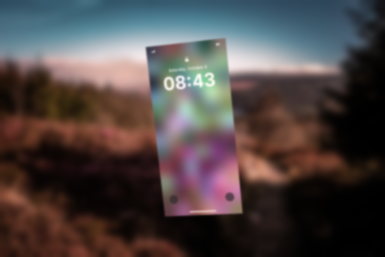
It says 8.43
